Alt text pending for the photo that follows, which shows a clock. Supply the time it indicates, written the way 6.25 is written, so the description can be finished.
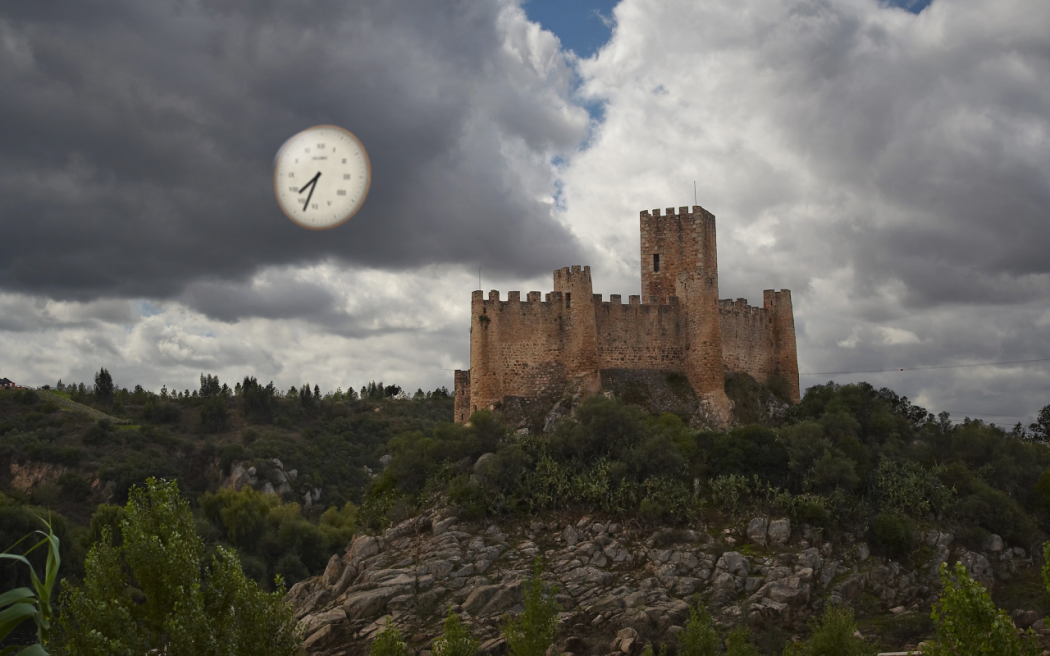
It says 7.33
